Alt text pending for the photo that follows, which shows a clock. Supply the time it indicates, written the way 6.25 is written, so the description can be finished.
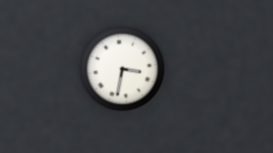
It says 3.33
